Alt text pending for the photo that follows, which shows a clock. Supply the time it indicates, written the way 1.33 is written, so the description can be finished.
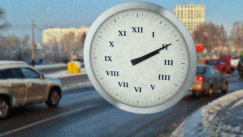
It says 2.10
